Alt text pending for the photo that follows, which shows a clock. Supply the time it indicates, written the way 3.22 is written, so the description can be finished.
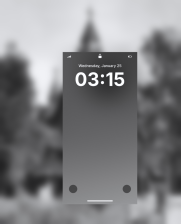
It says 3.15
